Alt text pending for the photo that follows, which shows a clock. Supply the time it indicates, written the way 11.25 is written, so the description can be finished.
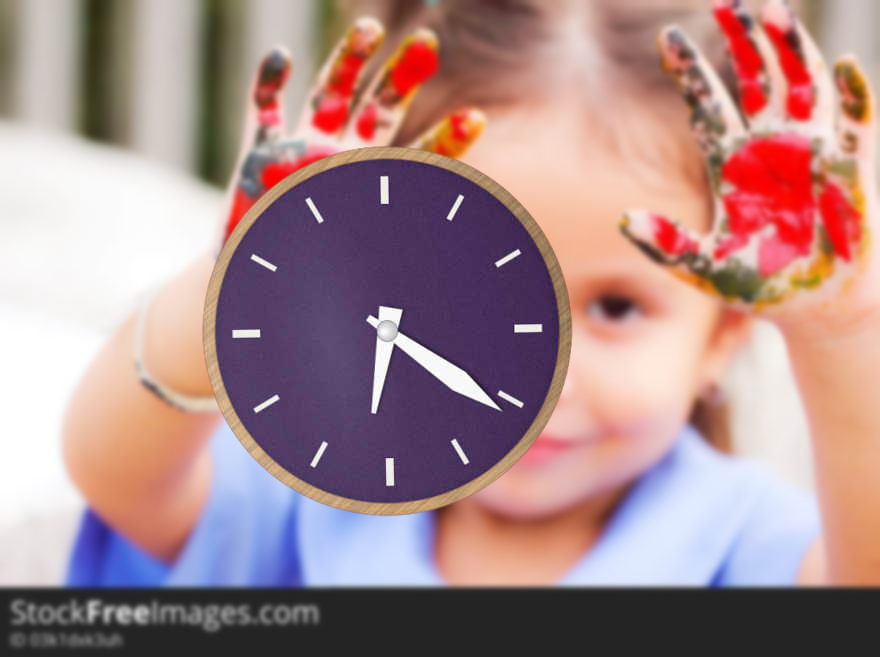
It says 6.21
